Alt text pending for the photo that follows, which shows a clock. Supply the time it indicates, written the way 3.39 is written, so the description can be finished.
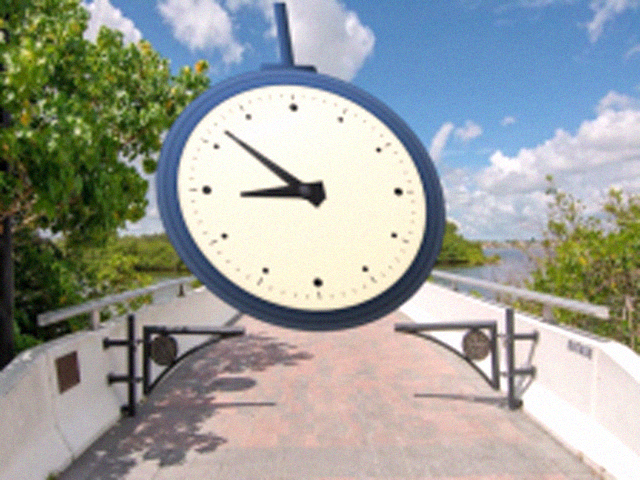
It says 8.52
